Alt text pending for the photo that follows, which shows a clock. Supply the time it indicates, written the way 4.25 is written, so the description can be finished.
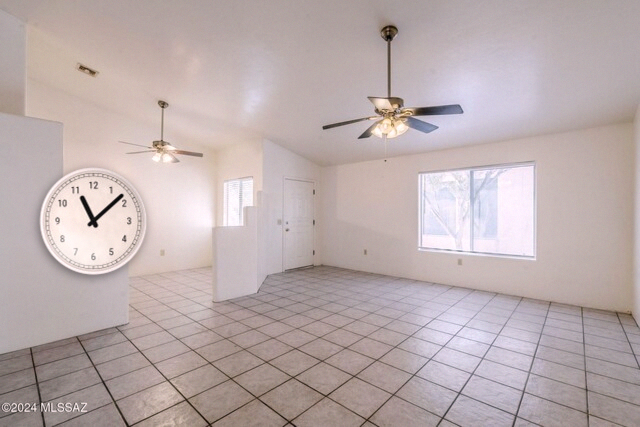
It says 11.08
